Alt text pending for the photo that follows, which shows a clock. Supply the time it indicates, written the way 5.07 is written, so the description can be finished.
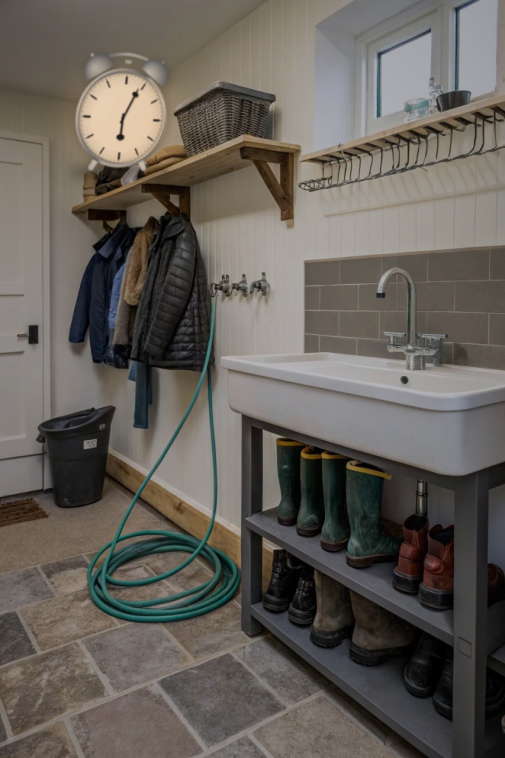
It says 6.04
